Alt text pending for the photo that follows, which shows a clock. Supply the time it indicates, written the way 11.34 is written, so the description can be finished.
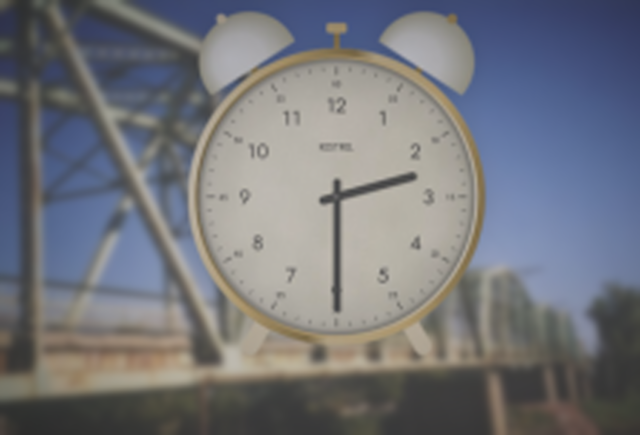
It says 2.30
